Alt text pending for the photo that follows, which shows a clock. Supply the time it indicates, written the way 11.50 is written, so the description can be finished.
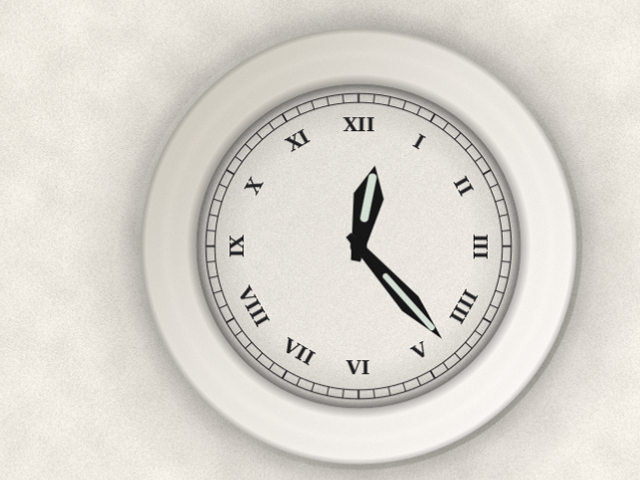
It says 12.23
